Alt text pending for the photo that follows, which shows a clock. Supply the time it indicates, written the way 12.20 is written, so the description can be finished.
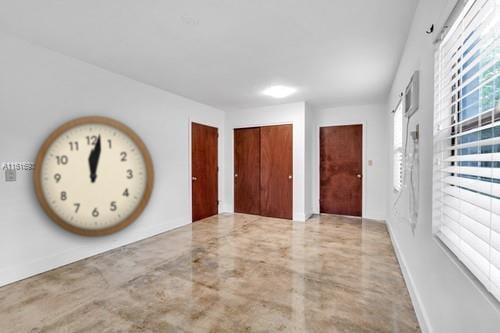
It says 12.02
